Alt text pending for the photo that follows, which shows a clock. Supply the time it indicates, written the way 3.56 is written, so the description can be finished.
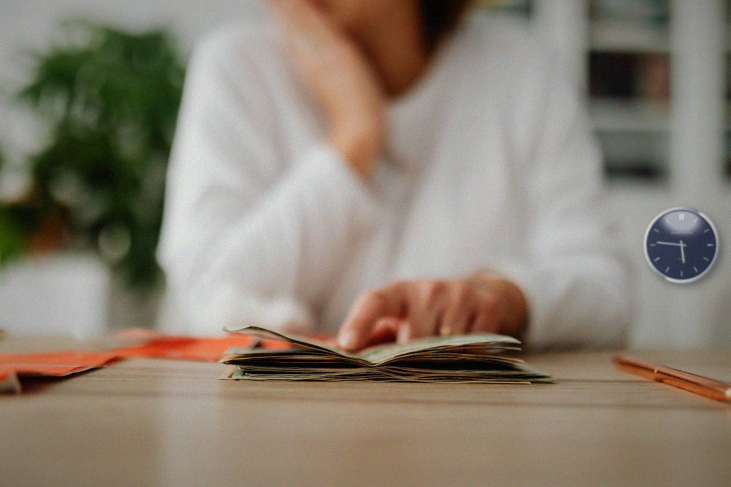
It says 5.46
